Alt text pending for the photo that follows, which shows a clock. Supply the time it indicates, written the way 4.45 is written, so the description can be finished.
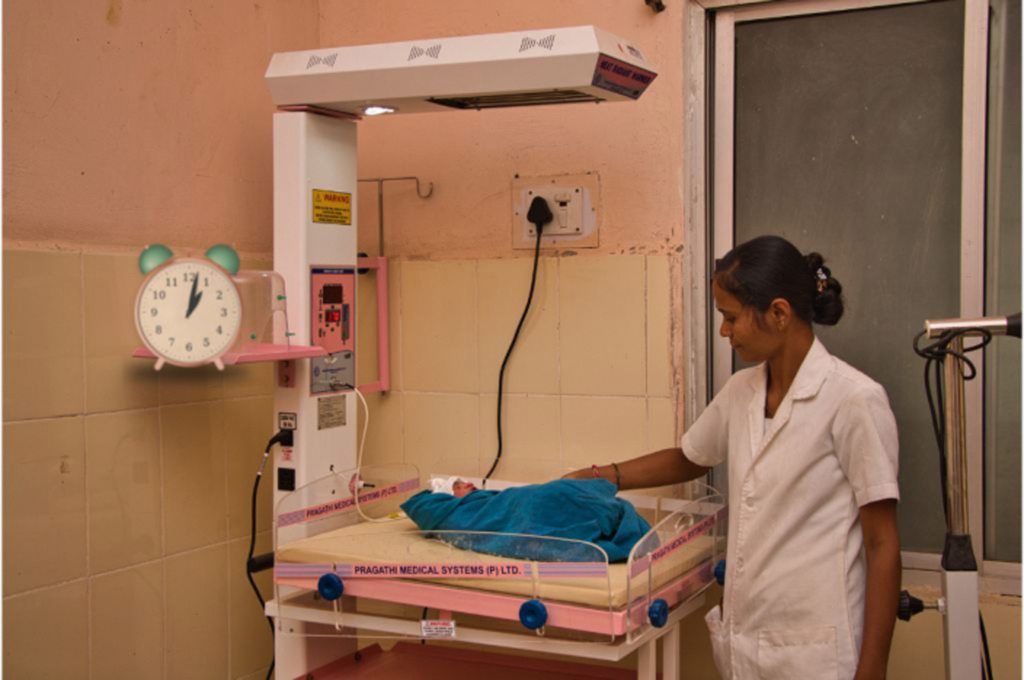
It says 1.02
